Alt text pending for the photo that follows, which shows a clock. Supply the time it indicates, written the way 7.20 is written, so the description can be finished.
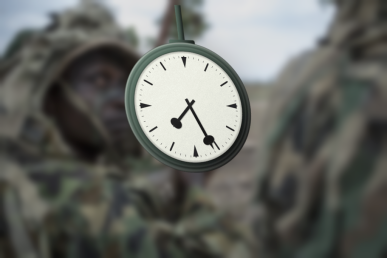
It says 7.26
